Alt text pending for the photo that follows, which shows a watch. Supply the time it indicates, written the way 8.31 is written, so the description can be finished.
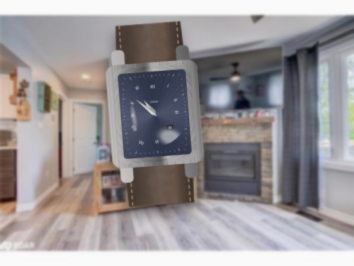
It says 10.52
